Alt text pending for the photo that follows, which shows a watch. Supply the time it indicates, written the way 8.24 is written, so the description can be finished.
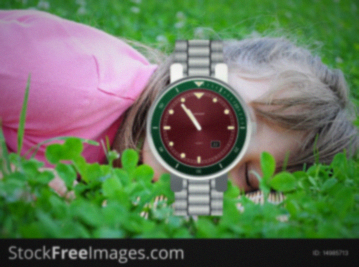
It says 10.54
